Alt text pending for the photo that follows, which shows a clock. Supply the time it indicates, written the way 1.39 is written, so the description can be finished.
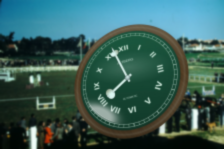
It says 7.57
